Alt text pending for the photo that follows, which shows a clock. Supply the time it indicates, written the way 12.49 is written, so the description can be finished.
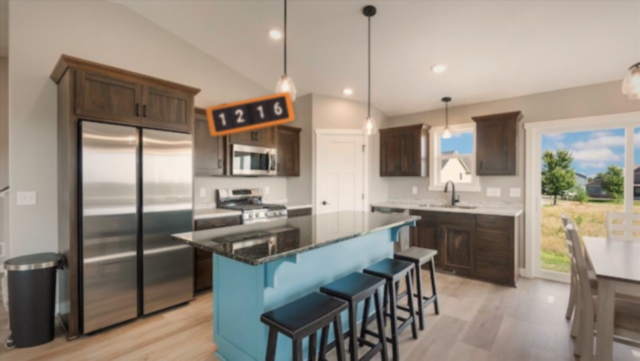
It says 12.16
